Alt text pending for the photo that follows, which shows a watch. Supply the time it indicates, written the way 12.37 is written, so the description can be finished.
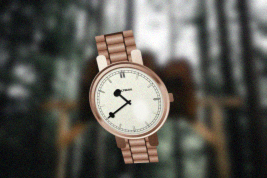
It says 10.40
